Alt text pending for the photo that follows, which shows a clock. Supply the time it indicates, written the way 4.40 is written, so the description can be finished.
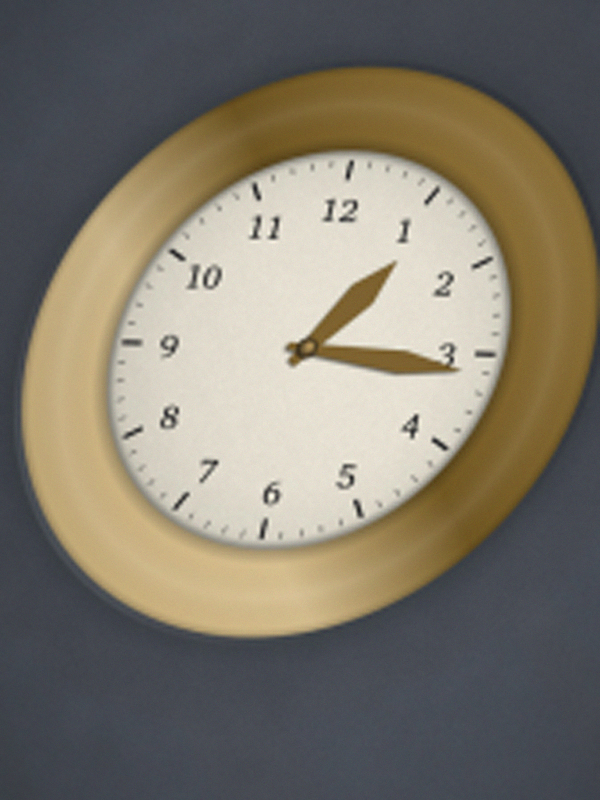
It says 1.16
